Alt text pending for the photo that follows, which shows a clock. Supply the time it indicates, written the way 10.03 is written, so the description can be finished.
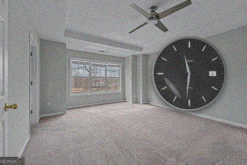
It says 11.31
